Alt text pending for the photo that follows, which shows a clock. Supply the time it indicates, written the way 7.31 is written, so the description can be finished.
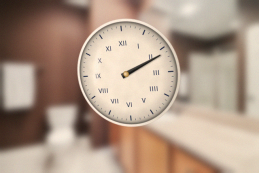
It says 2.11
